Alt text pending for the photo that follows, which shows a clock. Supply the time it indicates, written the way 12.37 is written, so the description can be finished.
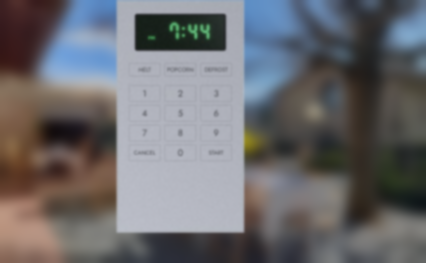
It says 7.44
